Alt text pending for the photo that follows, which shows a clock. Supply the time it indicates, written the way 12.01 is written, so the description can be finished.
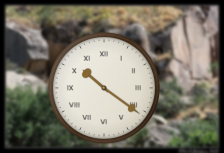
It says 10.21
